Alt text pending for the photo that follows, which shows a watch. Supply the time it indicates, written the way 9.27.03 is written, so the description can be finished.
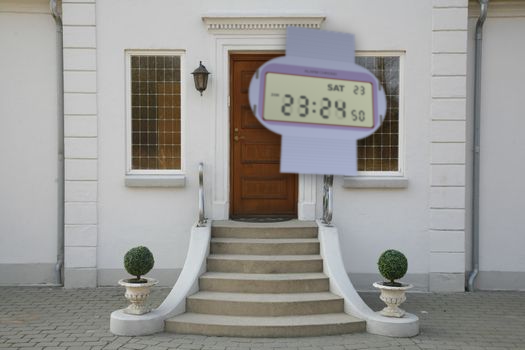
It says 23.24.50
